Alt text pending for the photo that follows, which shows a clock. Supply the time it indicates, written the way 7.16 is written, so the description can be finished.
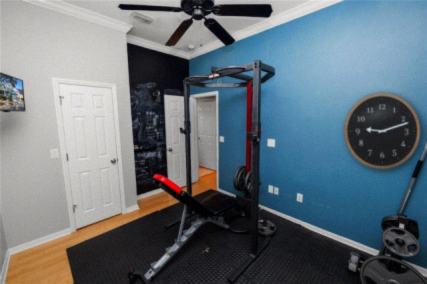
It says 9.12
